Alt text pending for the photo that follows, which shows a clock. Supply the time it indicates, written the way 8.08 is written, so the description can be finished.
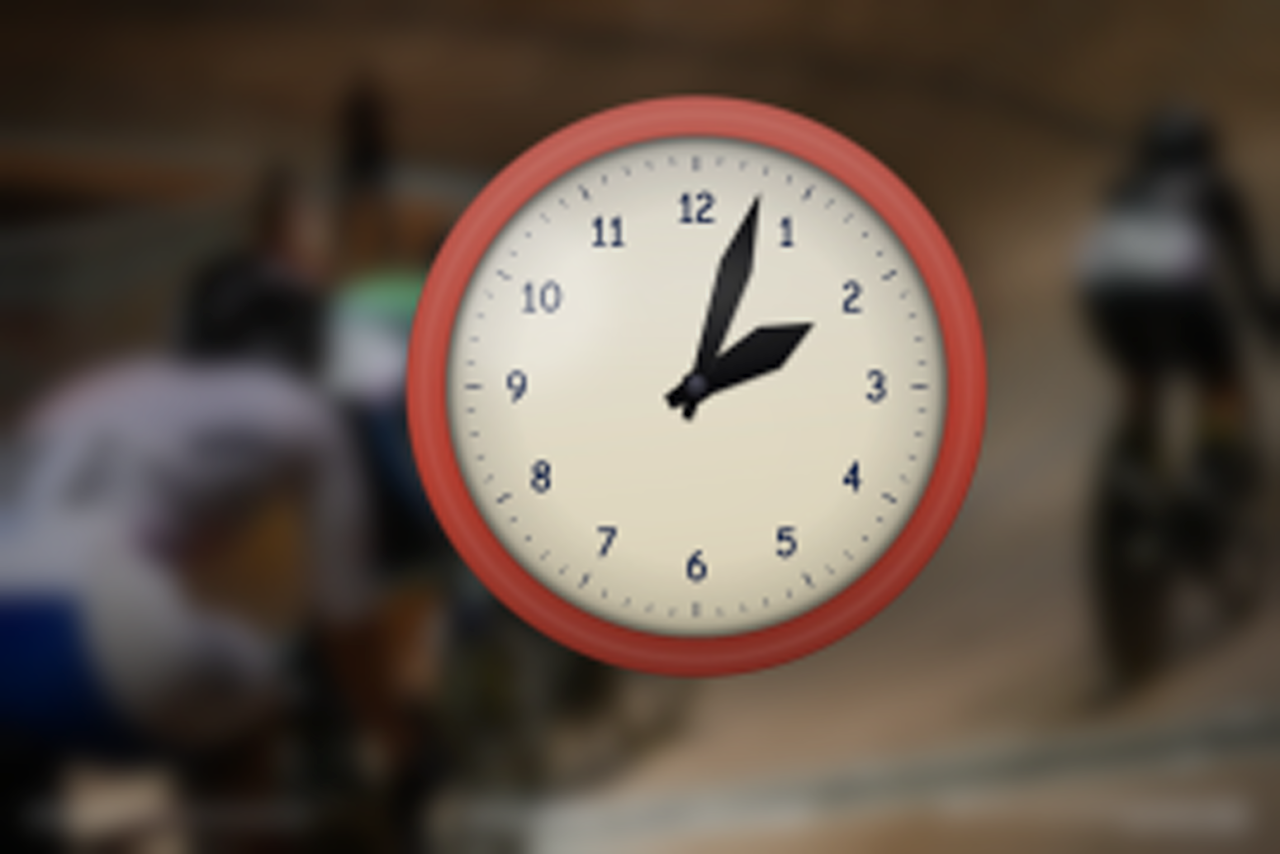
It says 2.03
